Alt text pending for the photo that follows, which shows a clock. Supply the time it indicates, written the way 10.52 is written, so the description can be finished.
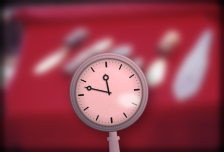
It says 11.48
